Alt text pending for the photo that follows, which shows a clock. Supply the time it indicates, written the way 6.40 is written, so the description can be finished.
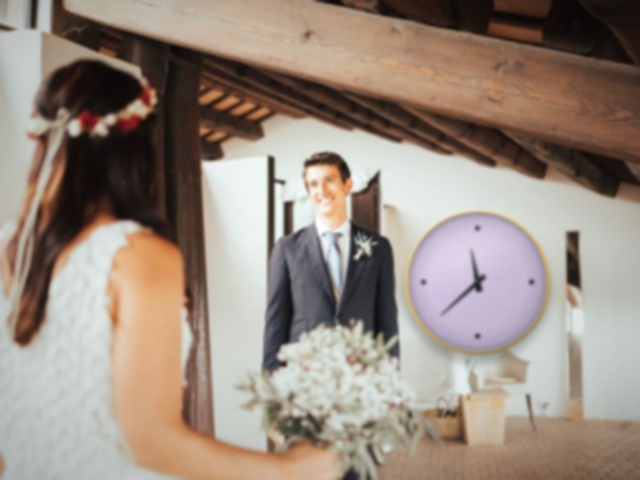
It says 11.38
